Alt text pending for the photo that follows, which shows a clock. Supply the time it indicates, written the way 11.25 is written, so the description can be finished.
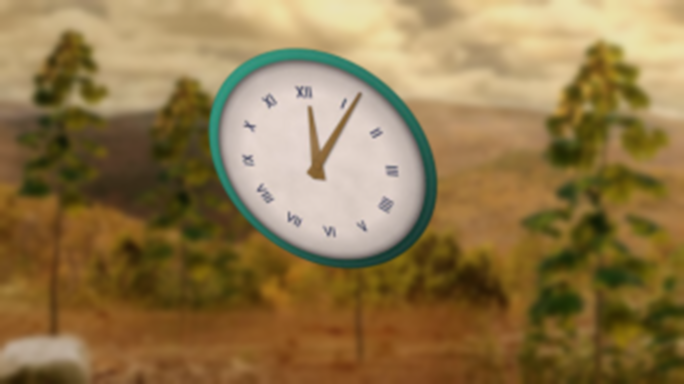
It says 12.06
